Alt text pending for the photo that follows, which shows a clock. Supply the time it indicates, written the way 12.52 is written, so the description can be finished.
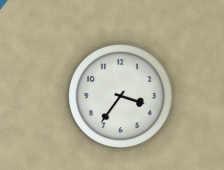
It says 3.36
